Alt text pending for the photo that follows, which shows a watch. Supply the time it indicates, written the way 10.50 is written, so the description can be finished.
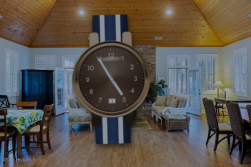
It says 4.55
